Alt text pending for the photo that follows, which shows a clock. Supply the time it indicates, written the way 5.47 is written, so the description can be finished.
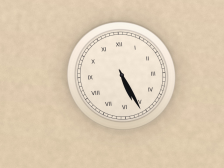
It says 5.26
